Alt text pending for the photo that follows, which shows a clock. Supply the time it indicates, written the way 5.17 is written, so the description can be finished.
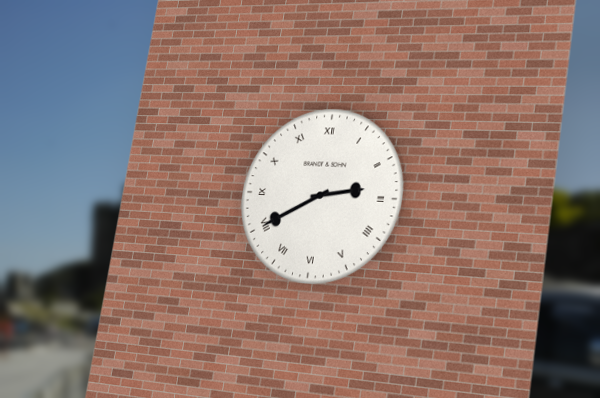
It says 2.40
